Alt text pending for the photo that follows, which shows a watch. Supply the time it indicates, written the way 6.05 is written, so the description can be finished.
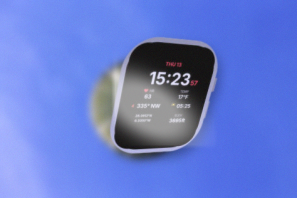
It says 15.23
